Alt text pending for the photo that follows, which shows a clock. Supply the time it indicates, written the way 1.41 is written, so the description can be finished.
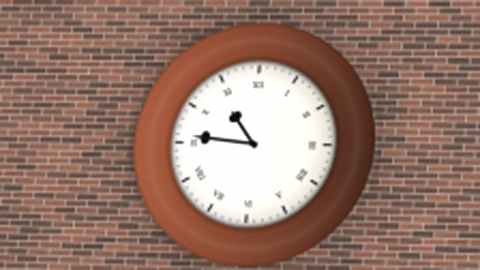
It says 10.46
